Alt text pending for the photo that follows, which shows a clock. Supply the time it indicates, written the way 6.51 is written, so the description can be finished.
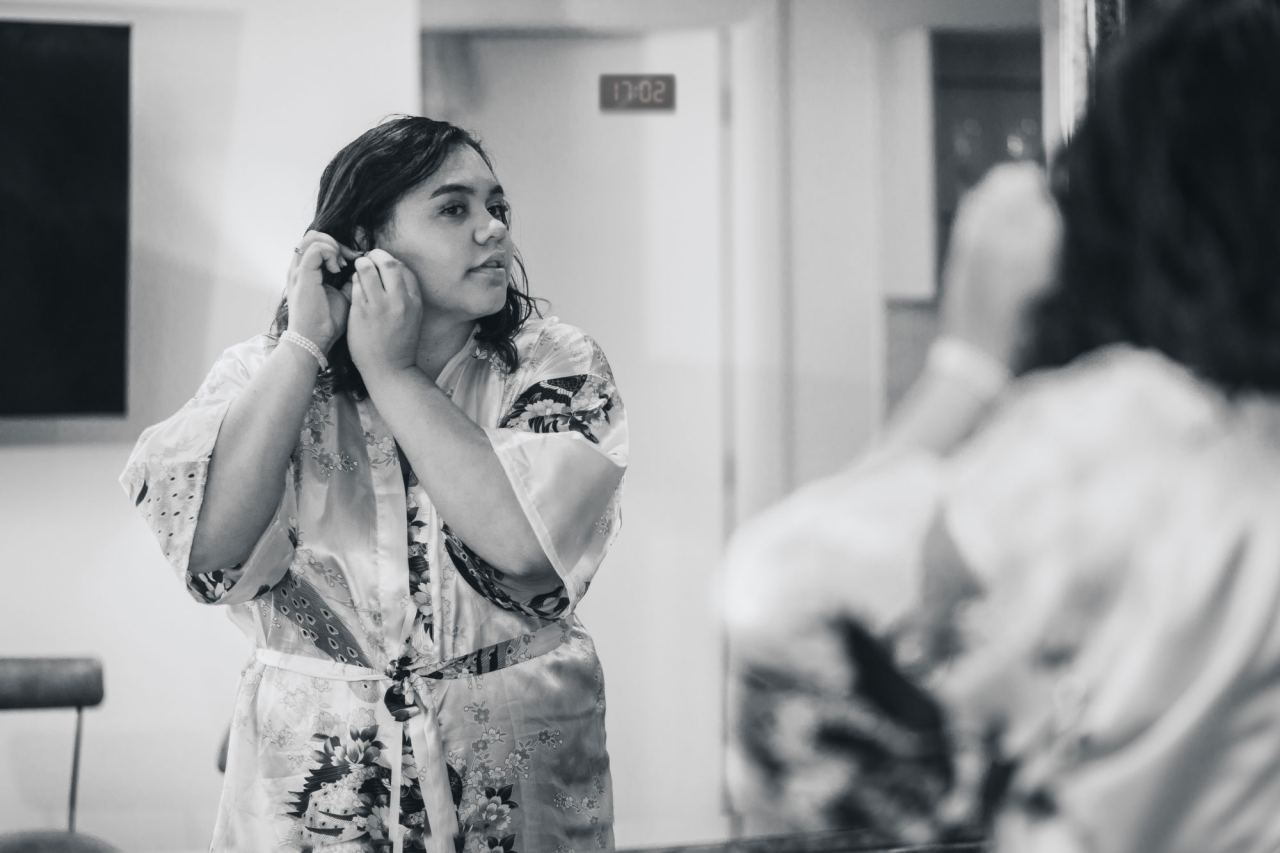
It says 17.02
